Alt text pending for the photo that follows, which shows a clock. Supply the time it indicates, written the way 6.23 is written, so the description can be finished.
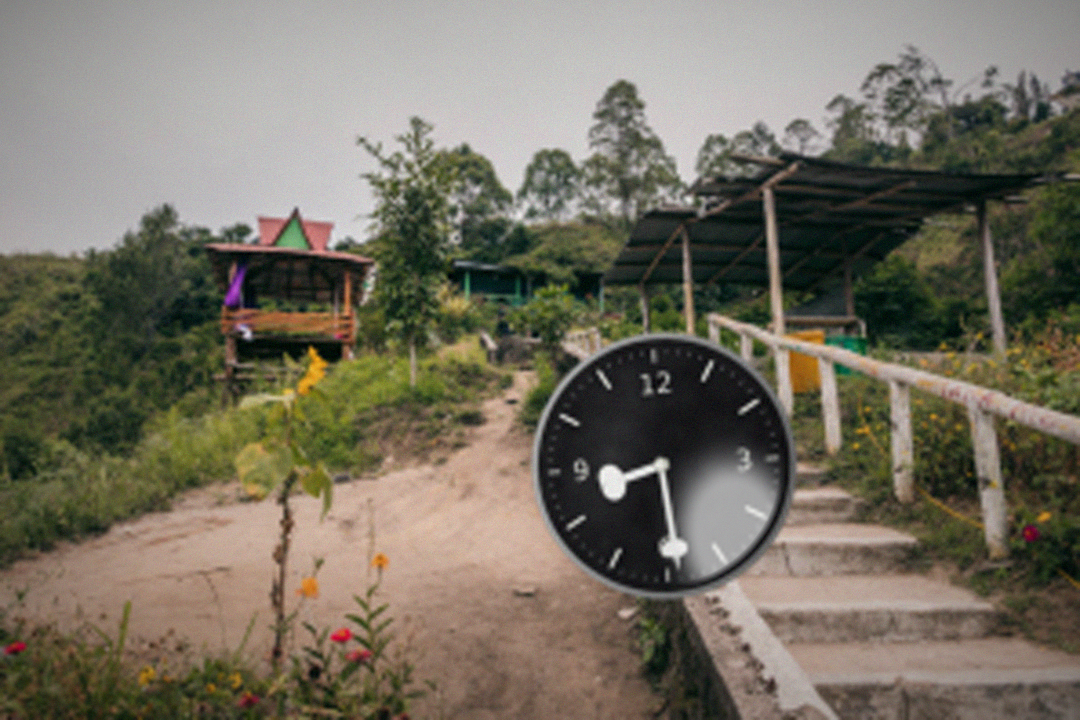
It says 8.29
